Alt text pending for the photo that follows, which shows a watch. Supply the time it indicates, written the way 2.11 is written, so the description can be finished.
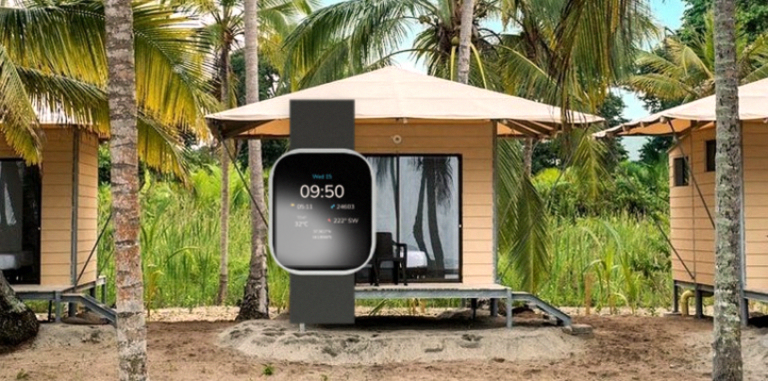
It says 9.50
